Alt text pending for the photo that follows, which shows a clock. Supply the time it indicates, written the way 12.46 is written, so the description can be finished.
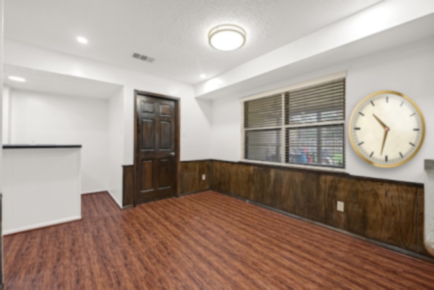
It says 10.32
